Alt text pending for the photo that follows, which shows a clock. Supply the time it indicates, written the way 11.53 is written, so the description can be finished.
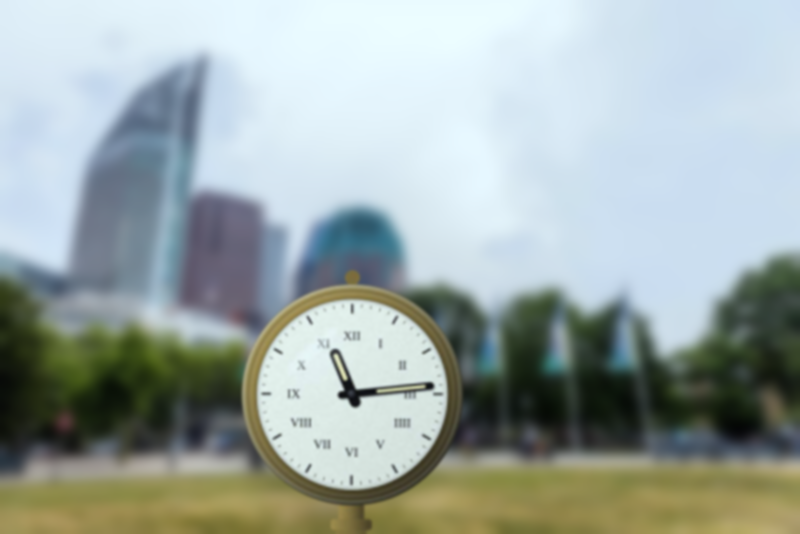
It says 11.14
